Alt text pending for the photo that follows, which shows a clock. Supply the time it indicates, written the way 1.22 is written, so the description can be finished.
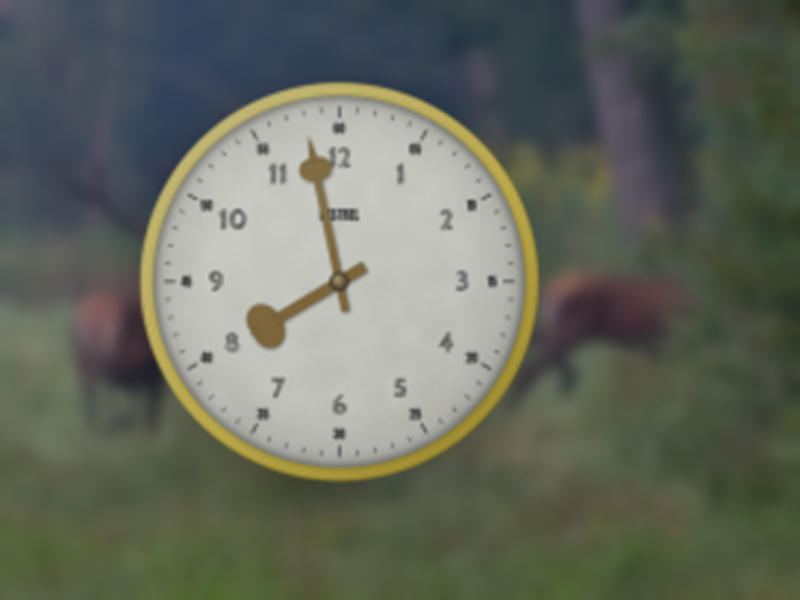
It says 7.58
